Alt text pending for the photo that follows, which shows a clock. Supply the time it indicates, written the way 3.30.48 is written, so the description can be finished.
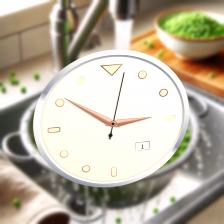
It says 2.51.02
